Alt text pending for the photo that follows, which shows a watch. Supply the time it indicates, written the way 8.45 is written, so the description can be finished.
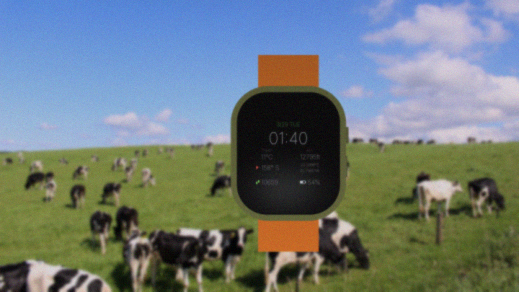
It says 1.40
